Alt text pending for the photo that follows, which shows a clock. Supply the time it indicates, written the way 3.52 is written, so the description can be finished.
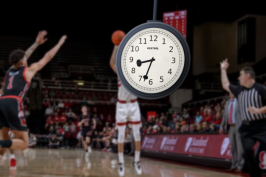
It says 8.33
